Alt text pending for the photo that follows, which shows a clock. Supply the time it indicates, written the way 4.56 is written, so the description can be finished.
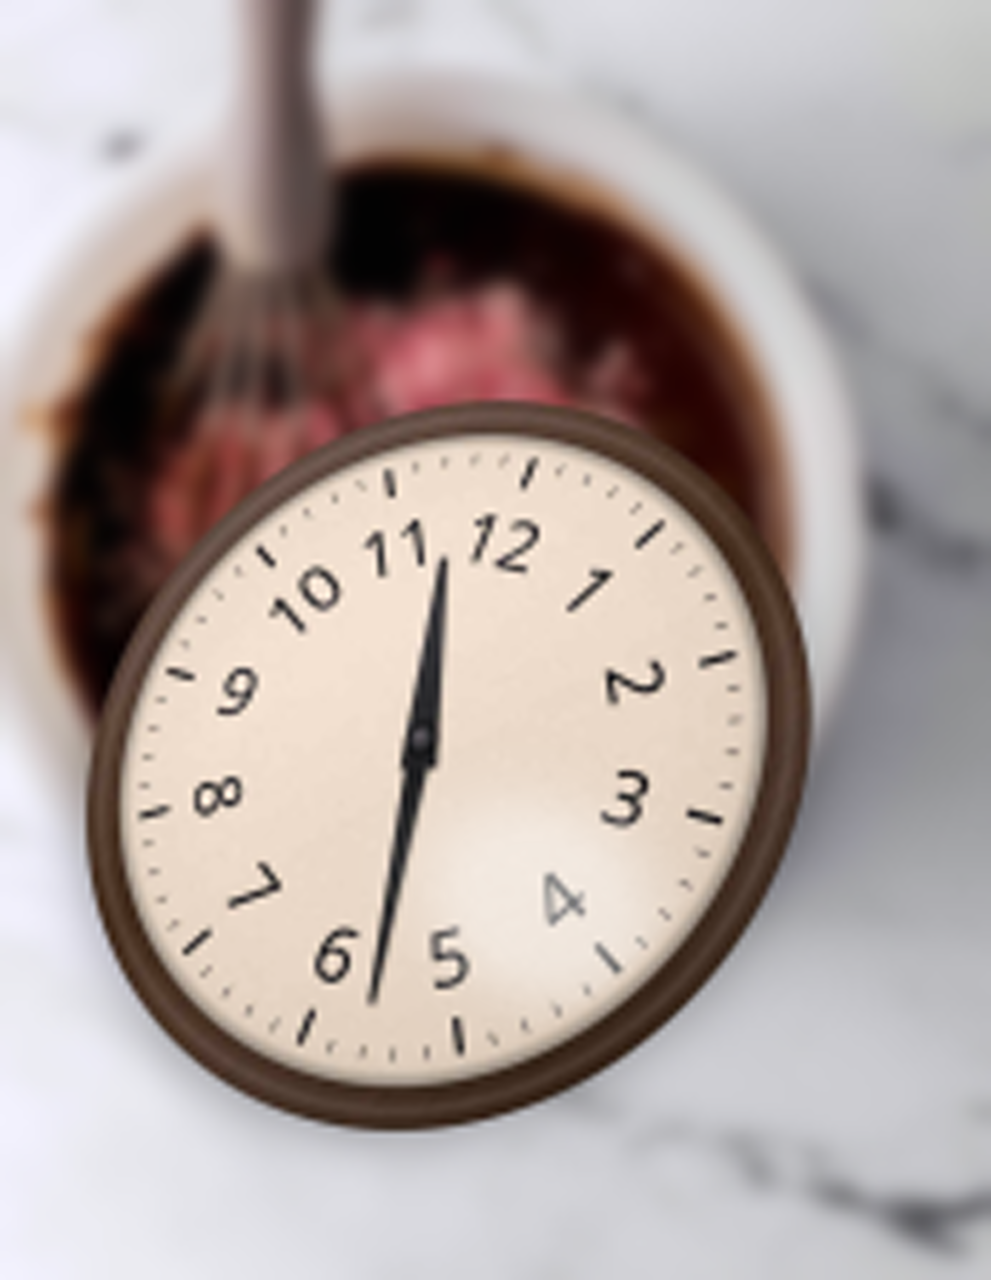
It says 11.28
